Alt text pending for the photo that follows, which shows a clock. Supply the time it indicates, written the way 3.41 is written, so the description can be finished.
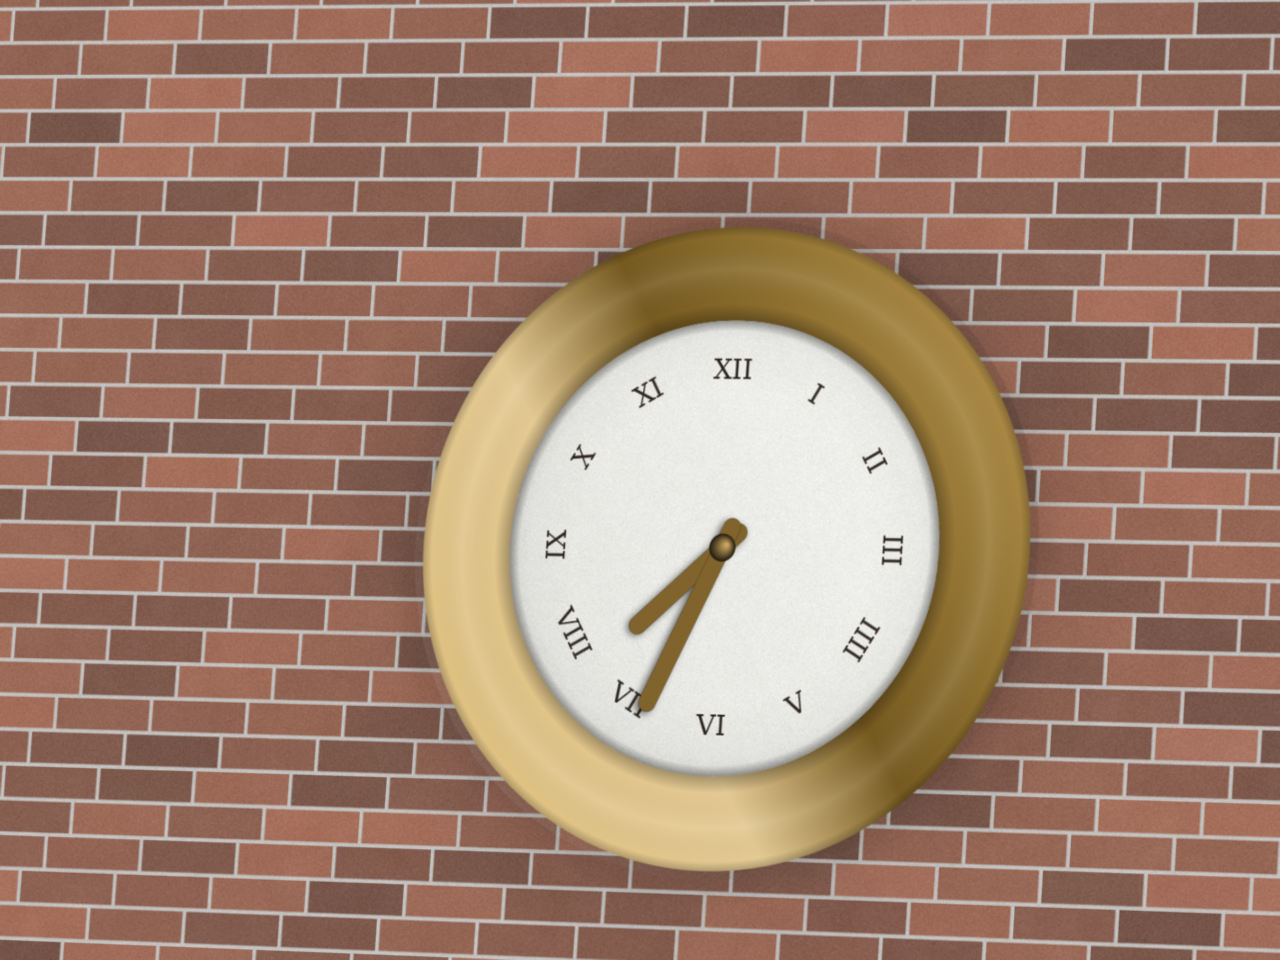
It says 7.34
